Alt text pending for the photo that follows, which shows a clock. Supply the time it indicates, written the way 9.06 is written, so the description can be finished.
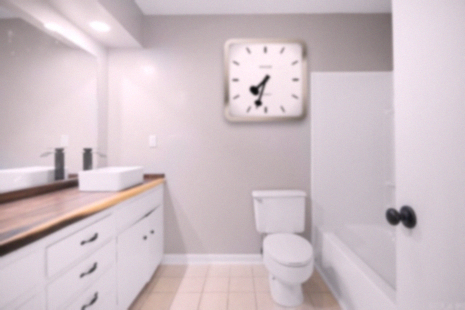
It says 7.33
